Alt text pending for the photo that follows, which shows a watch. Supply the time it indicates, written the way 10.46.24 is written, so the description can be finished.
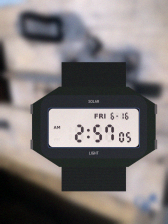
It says 2.57.05
